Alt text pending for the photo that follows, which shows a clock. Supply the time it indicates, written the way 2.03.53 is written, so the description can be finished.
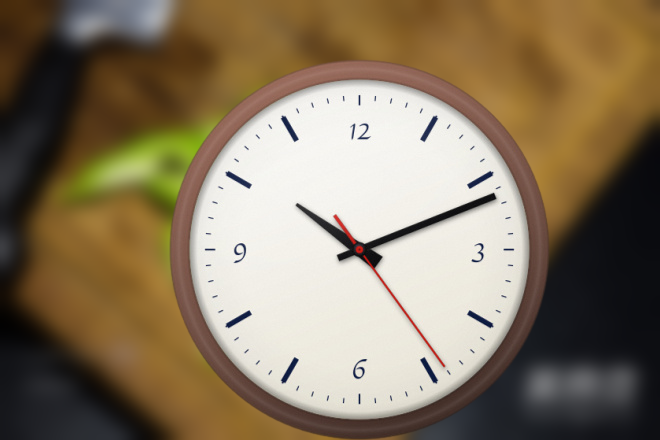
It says 10.11.24
